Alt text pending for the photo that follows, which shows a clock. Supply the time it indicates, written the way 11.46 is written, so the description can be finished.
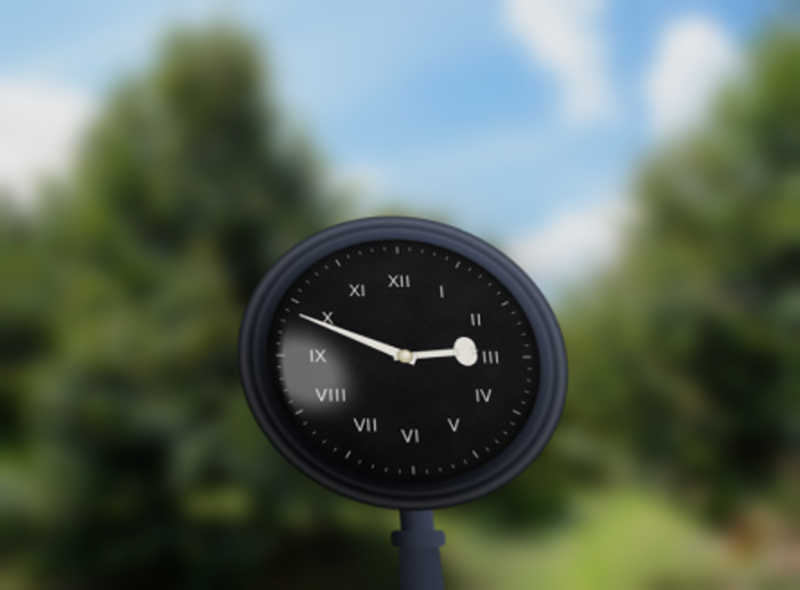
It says 2.49
